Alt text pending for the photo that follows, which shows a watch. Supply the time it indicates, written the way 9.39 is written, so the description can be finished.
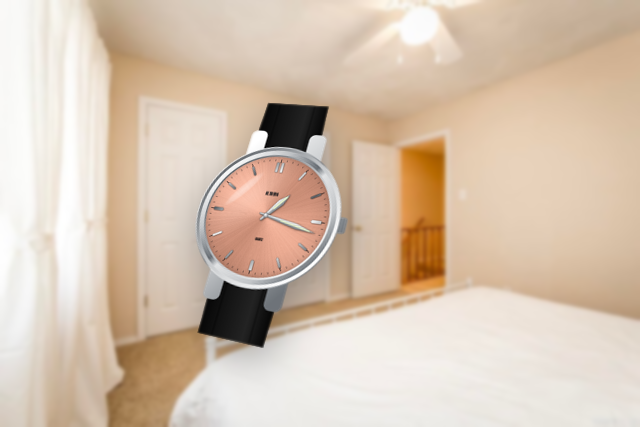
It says 1.17
